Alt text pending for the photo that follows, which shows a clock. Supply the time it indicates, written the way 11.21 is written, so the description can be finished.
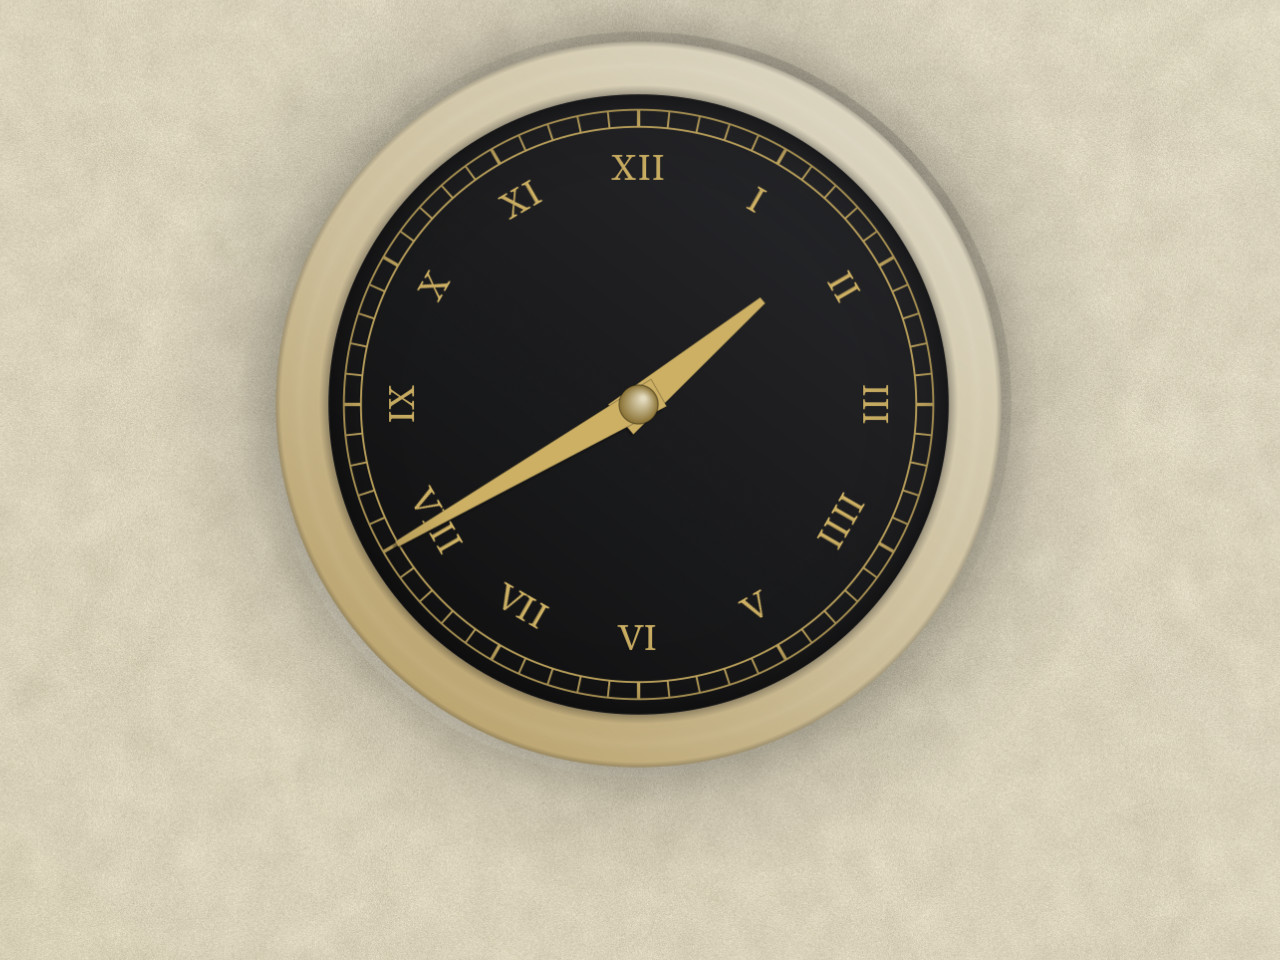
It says 1.40
